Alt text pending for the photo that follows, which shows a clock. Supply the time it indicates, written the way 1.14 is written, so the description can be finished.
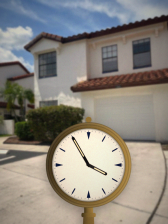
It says 3.55
